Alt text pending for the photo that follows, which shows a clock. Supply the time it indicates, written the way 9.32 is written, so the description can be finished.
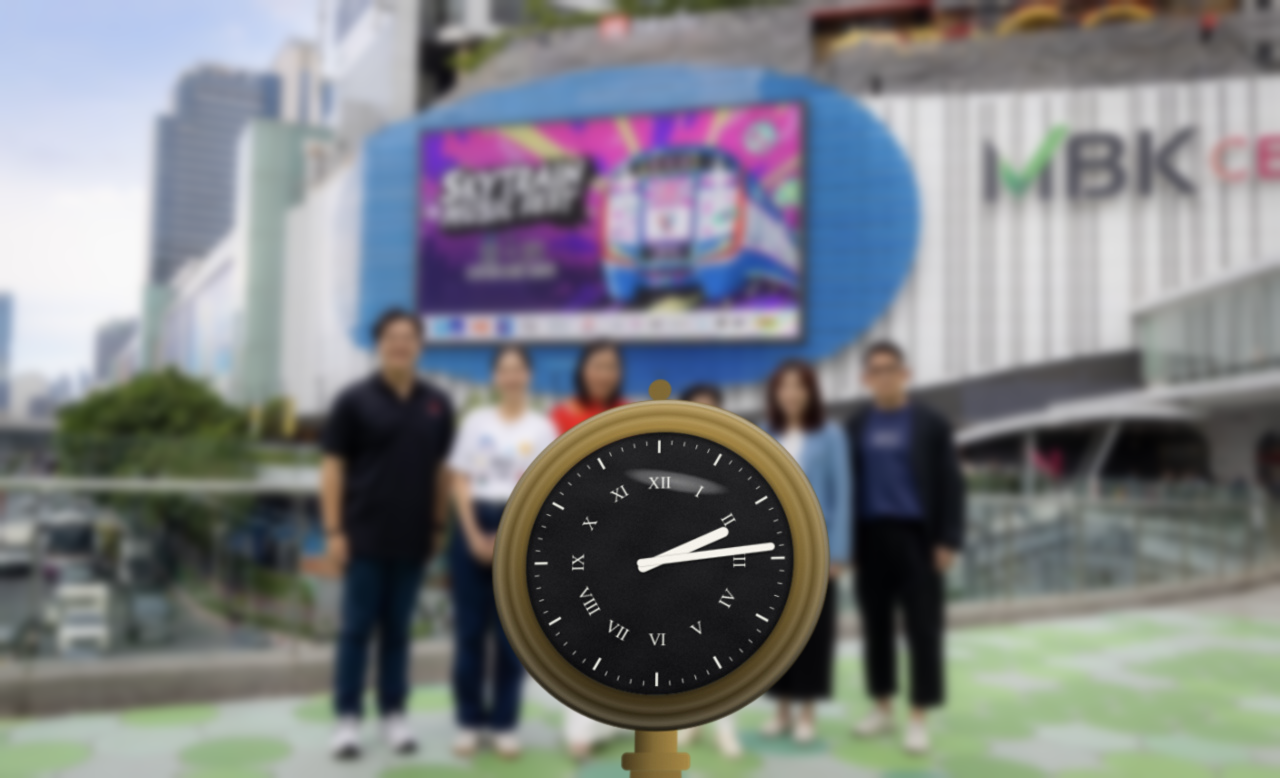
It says 2.14
